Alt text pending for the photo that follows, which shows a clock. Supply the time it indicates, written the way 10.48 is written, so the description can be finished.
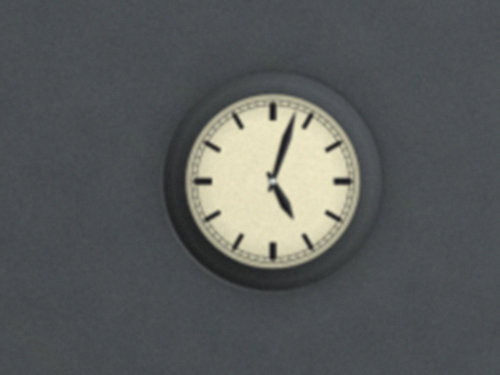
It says 5.03
